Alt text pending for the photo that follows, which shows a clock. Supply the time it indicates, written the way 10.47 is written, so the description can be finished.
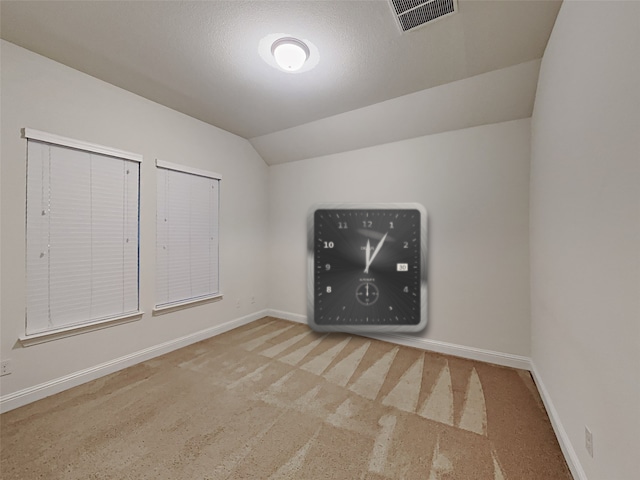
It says 12.05
